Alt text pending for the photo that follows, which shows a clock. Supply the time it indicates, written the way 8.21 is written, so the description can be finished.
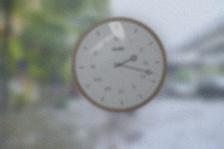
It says 2.18
